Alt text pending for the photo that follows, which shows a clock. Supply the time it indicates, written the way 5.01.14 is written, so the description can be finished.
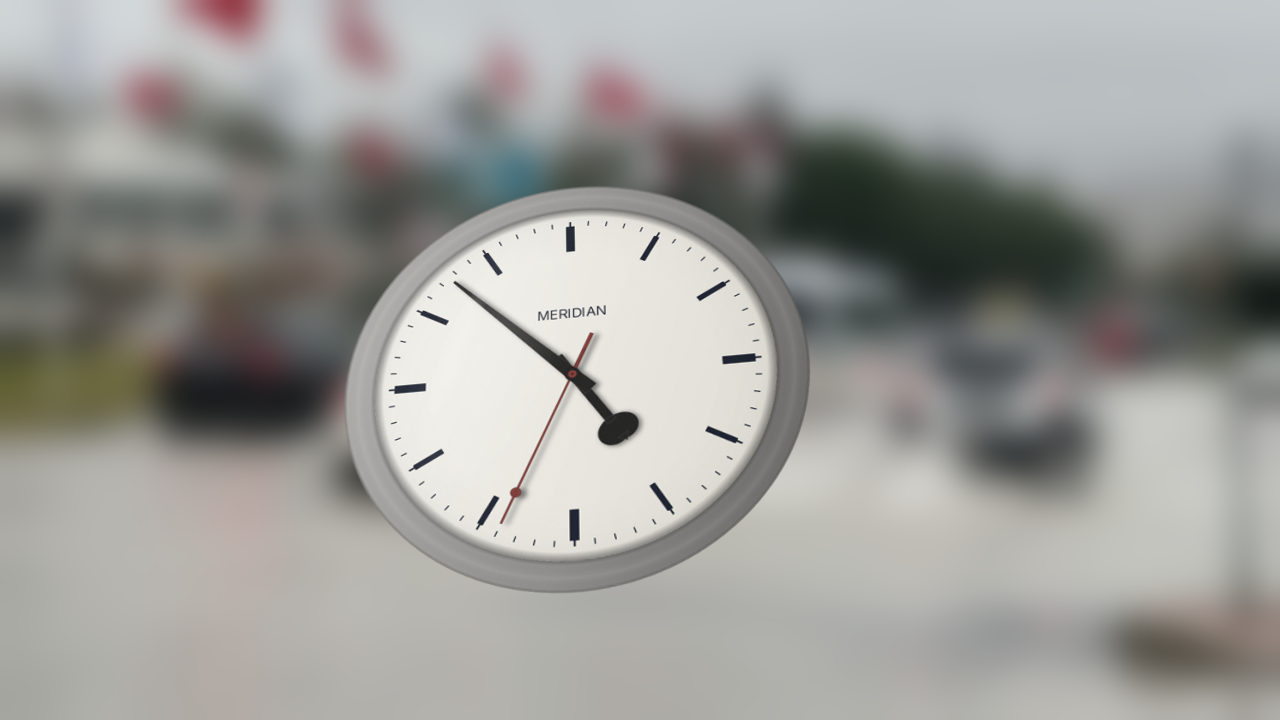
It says 4.52.34
